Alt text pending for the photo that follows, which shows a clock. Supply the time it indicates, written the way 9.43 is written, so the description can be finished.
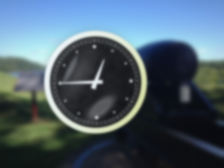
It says 12.45
